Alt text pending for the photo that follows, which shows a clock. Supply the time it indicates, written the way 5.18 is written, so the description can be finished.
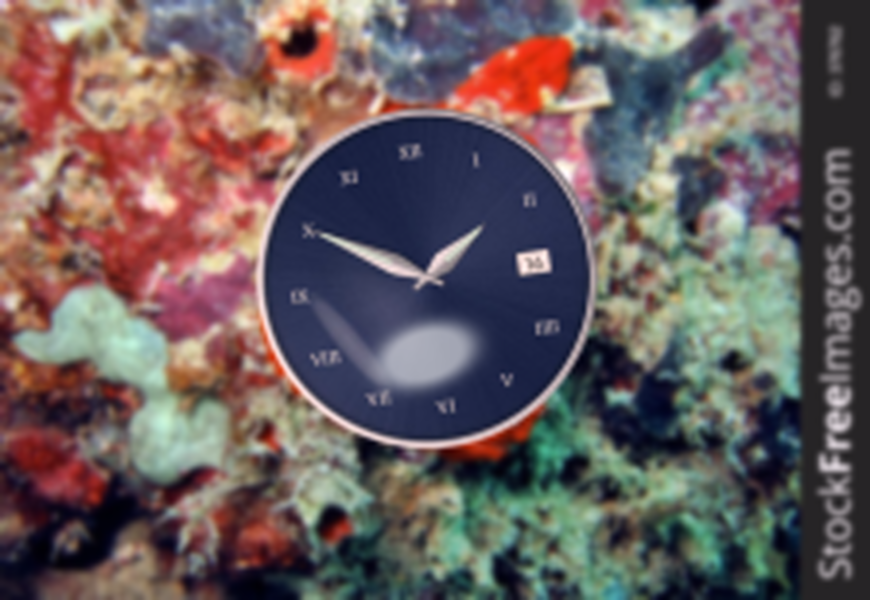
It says 1.50
